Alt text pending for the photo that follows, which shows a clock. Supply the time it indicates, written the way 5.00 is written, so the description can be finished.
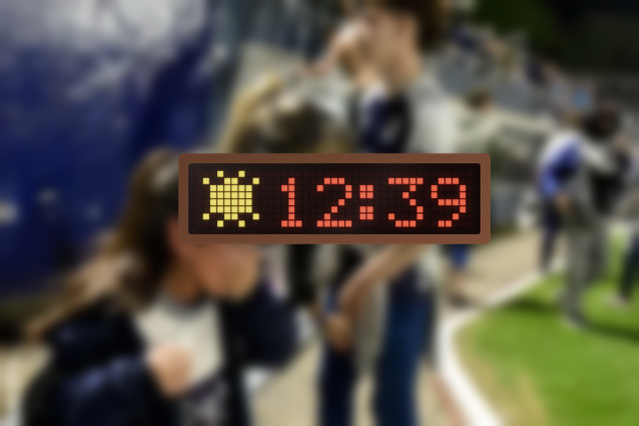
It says 12.39
